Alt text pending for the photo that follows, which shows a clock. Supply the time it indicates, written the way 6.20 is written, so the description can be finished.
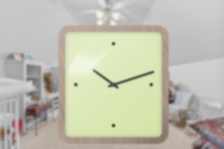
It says 10.12
